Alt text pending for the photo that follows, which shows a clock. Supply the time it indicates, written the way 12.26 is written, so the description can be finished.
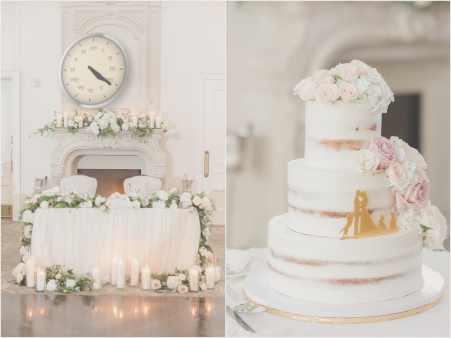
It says 4.21
